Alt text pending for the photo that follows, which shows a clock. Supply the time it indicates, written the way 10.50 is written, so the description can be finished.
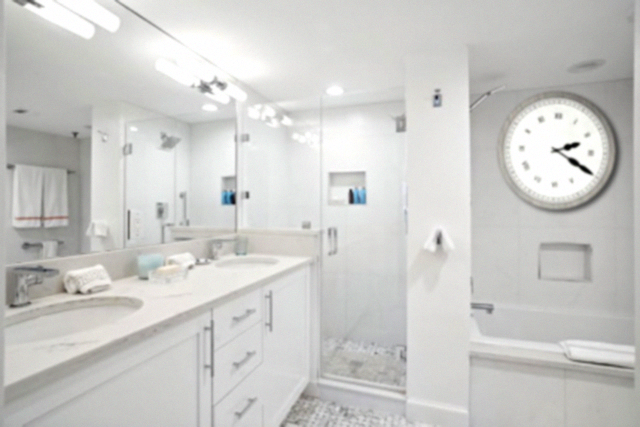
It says 2.20
